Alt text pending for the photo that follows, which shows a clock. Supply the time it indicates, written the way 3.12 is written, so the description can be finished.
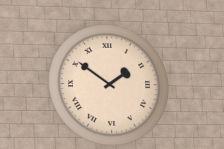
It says 1.51
